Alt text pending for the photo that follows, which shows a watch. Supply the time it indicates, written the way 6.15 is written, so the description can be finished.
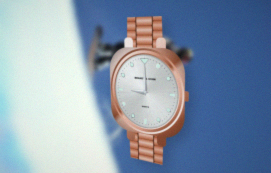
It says 9.00
